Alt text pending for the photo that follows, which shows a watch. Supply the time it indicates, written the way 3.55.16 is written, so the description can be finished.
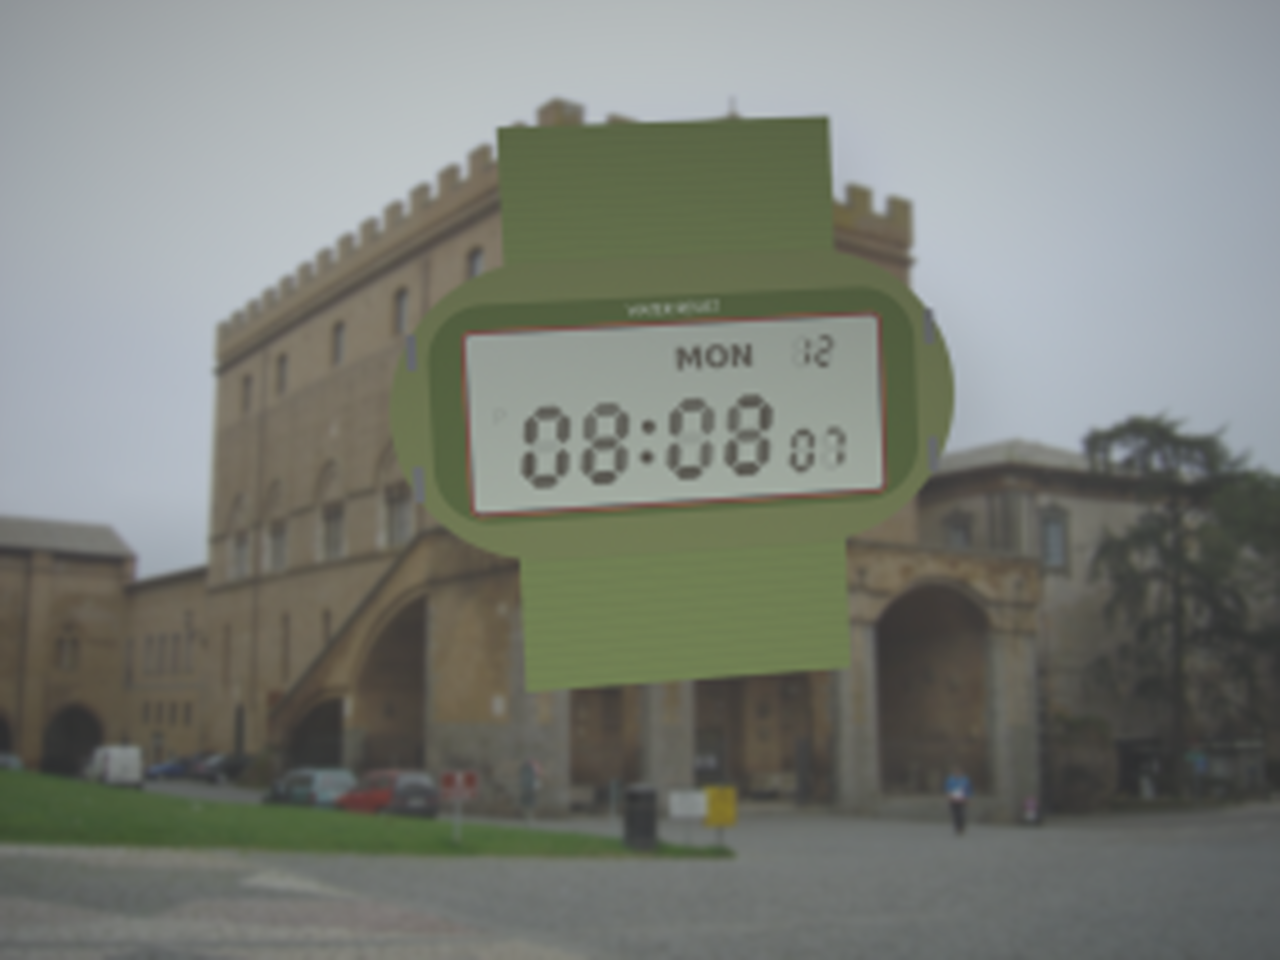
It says 8.08.07
